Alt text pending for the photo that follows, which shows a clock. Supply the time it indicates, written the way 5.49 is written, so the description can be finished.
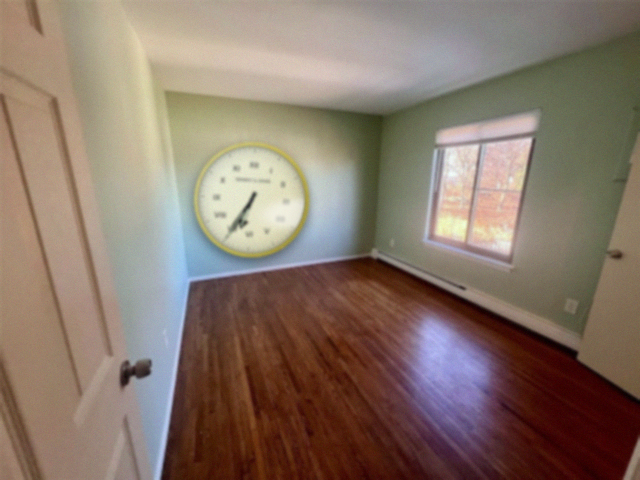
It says 6.35
